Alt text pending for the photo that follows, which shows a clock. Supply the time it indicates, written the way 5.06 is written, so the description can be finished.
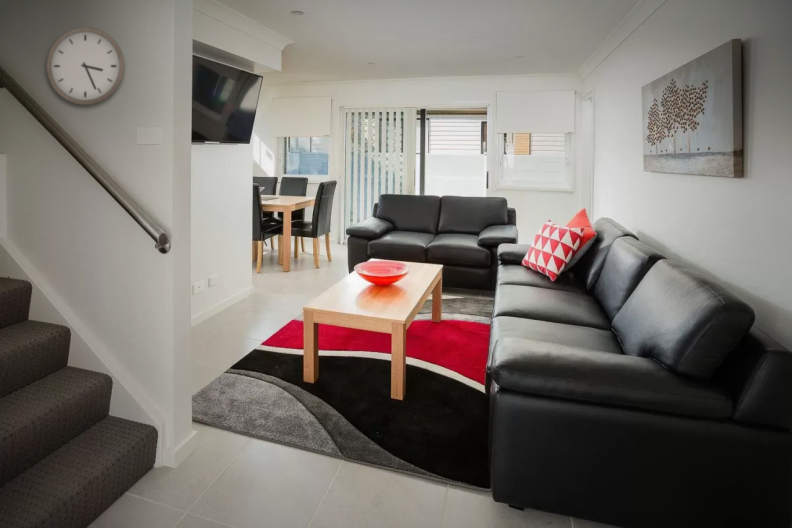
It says 3.26
